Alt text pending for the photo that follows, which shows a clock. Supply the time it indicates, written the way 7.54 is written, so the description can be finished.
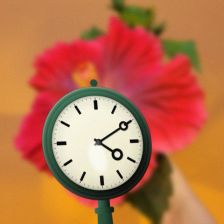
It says 4.10
